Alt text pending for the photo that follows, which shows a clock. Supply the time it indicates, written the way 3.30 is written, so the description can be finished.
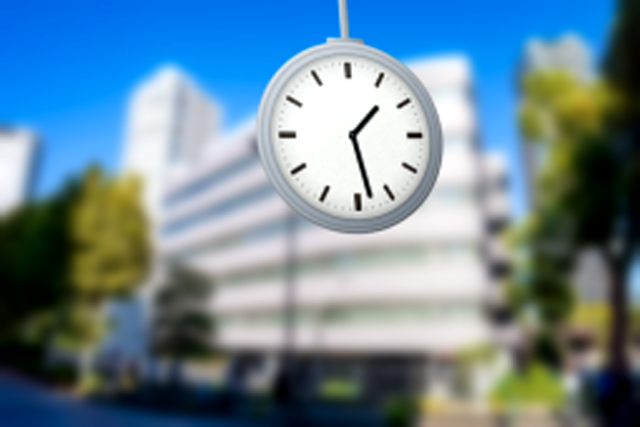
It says 1.28
